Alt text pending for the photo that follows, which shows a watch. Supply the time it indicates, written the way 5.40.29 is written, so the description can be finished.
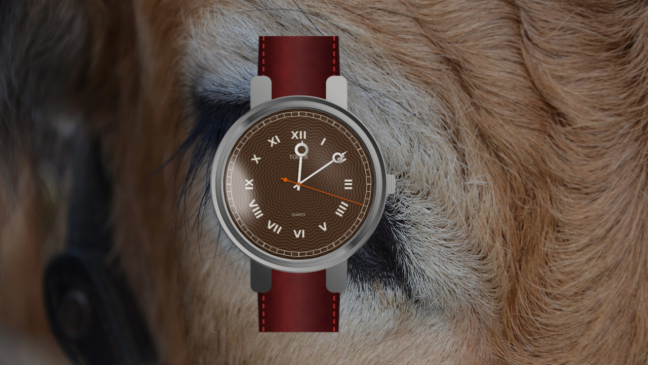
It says 12.09.18
